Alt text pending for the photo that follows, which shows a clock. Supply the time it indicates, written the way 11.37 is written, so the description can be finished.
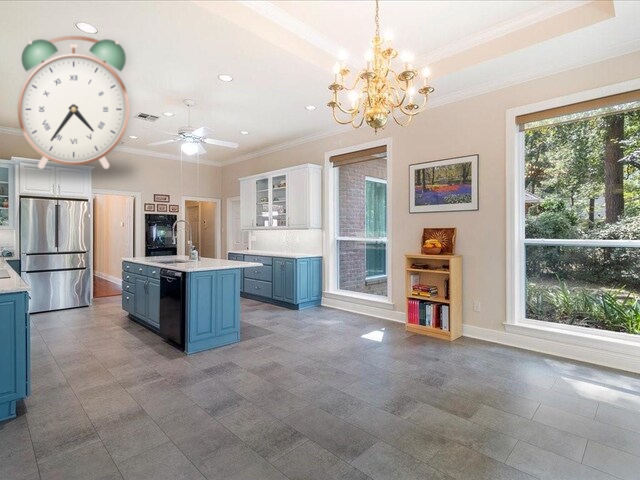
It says 4.36
